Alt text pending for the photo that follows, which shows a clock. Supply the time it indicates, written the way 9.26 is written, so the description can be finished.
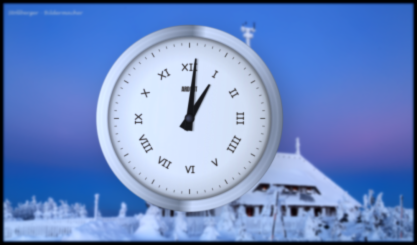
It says 1.01
